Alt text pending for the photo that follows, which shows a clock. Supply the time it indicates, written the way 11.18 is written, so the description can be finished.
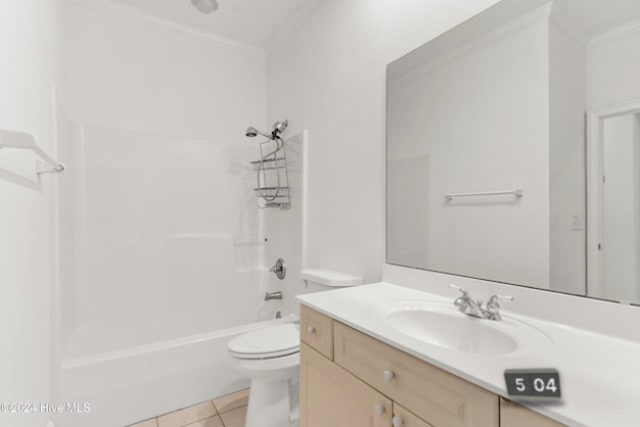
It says 5.04
